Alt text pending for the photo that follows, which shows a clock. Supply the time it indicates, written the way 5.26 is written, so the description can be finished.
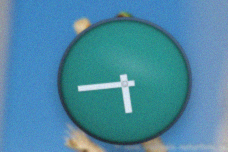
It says 5.44
